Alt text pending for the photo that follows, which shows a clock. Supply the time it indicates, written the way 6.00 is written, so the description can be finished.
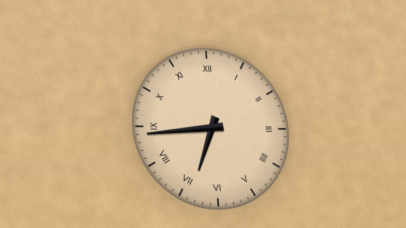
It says 6.44
